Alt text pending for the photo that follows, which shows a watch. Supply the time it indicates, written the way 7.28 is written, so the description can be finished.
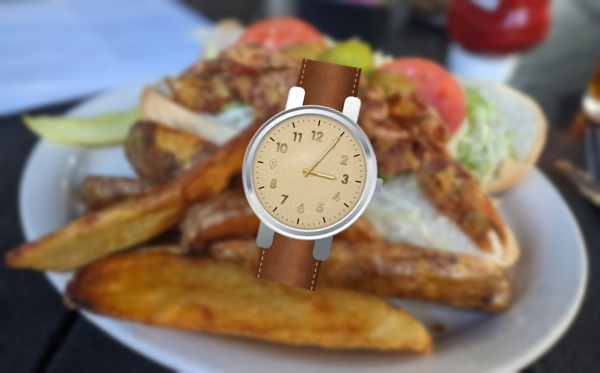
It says 3.05
